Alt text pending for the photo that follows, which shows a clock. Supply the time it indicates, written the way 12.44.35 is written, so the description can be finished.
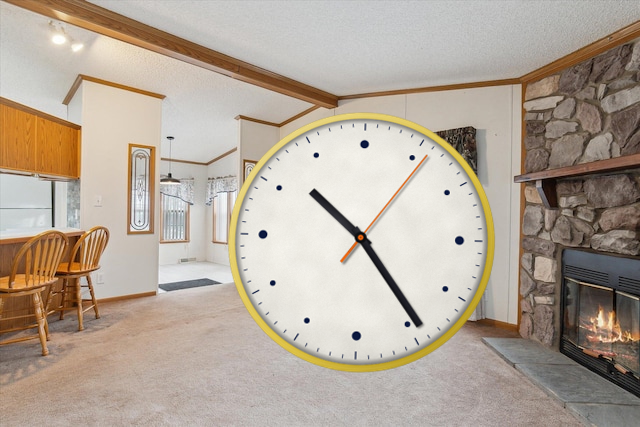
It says 10.24.06
